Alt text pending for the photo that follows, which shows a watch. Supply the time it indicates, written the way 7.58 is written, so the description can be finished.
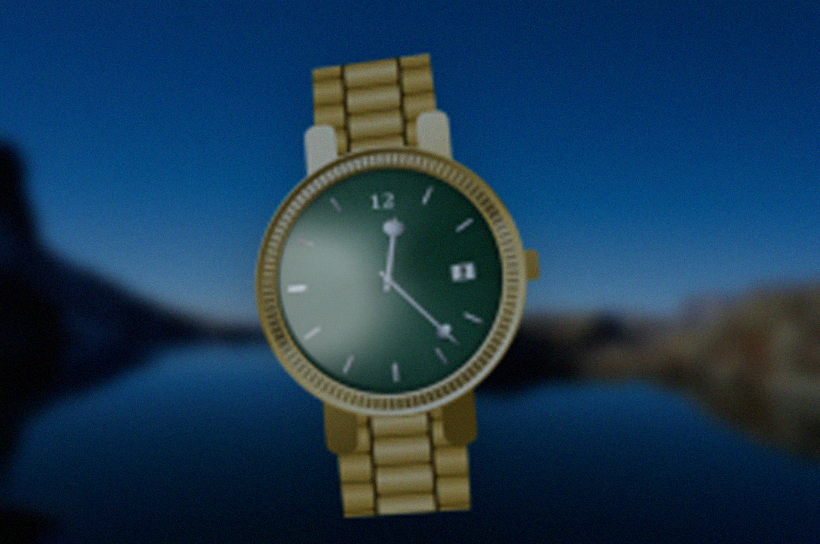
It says 12.23
